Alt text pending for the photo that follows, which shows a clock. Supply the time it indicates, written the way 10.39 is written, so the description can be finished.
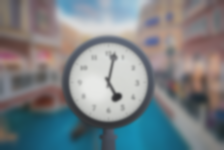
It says 5.02
